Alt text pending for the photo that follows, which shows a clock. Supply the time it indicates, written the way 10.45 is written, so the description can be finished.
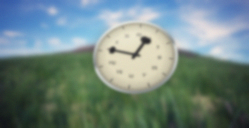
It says 12.46
